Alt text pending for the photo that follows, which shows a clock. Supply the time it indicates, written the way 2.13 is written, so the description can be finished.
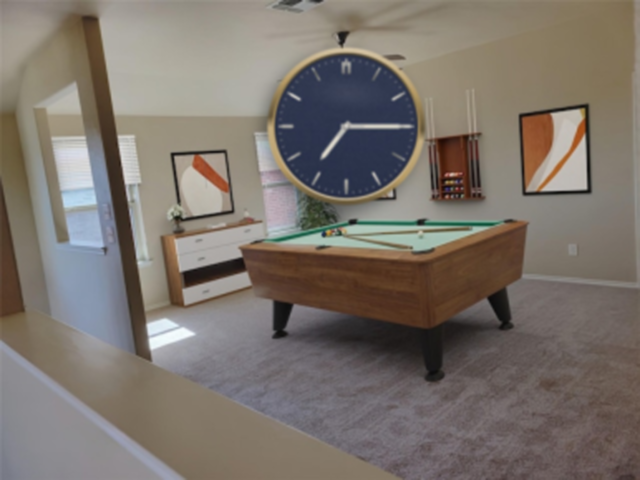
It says 7.15
